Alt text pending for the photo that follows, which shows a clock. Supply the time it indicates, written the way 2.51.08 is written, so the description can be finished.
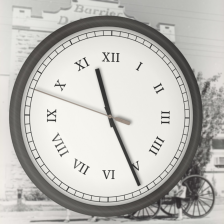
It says 11.25.48
